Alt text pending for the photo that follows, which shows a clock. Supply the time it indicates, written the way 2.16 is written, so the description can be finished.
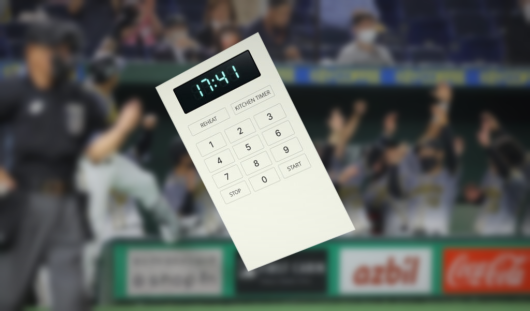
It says 17.41
